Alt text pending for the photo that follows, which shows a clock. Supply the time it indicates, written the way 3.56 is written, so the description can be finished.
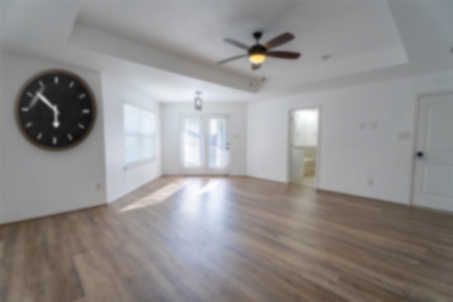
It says 5.52
